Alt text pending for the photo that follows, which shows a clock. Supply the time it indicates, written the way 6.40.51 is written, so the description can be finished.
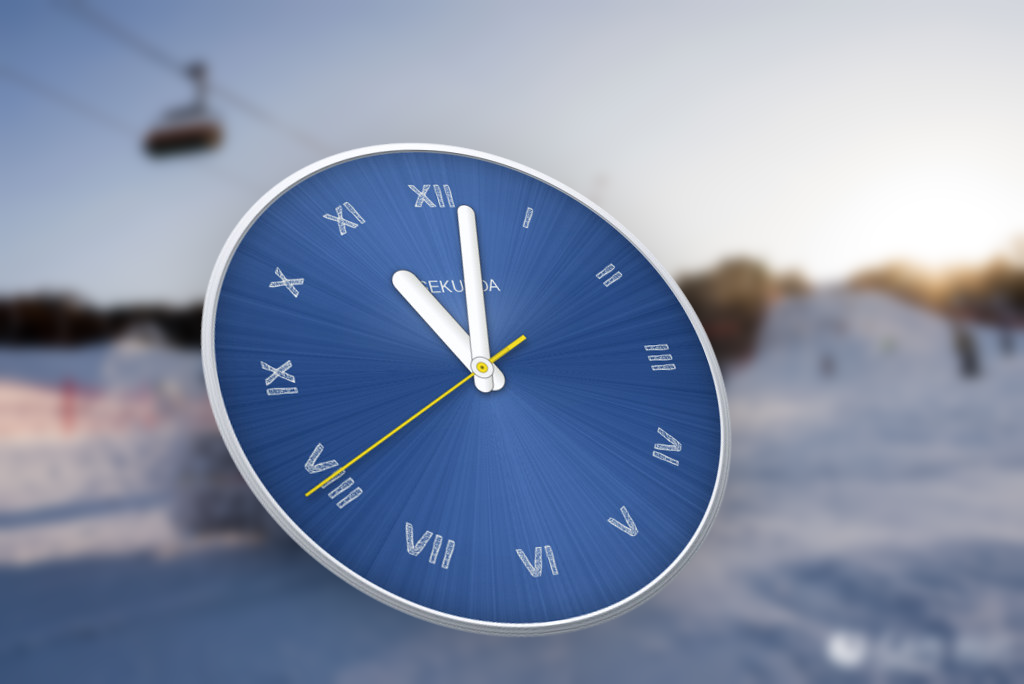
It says 11.01.40
